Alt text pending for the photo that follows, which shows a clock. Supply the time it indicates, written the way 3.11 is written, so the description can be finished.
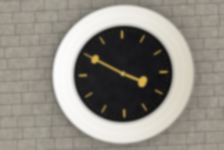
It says 3.50
